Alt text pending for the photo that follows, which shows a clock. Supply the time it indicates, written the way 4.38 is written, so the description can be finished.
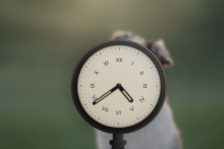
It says 4.39
